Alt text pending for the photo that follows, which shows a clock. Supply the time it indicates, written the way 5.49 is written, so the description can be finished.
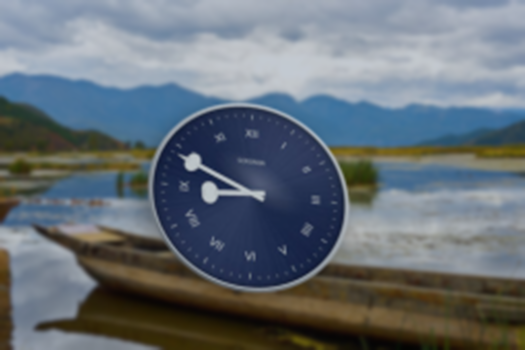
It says 8.49
